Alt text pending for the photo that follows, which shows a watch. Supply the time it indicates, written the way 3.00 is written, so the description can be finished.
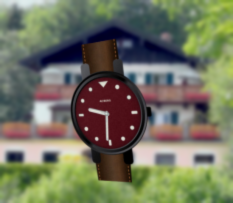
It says 9.31
